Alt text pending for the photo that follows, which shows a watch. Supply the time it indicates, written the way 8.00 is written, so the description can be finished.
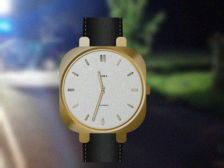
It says 11.33
